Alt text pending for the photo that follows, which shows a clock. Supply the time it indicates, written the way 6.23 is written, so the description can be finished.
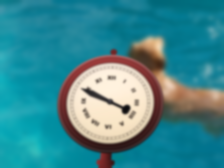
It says 3.49
